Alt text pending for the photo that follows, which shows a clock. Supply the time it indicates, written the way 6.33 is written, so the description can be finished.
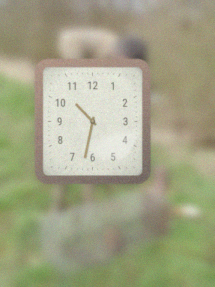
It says 10.32
